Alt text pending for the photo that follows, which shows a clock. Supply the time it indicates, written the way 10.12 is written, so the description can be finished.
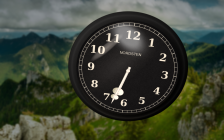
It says 6.33
